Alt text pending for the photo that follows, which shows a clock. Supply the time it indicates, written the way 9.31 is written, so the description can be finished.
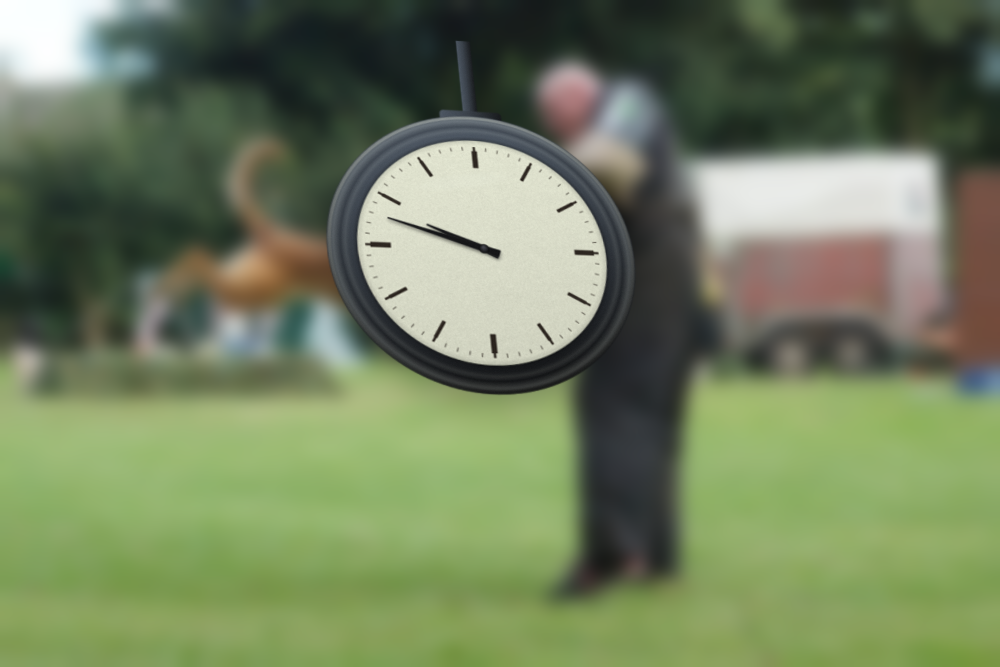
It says 9.48
